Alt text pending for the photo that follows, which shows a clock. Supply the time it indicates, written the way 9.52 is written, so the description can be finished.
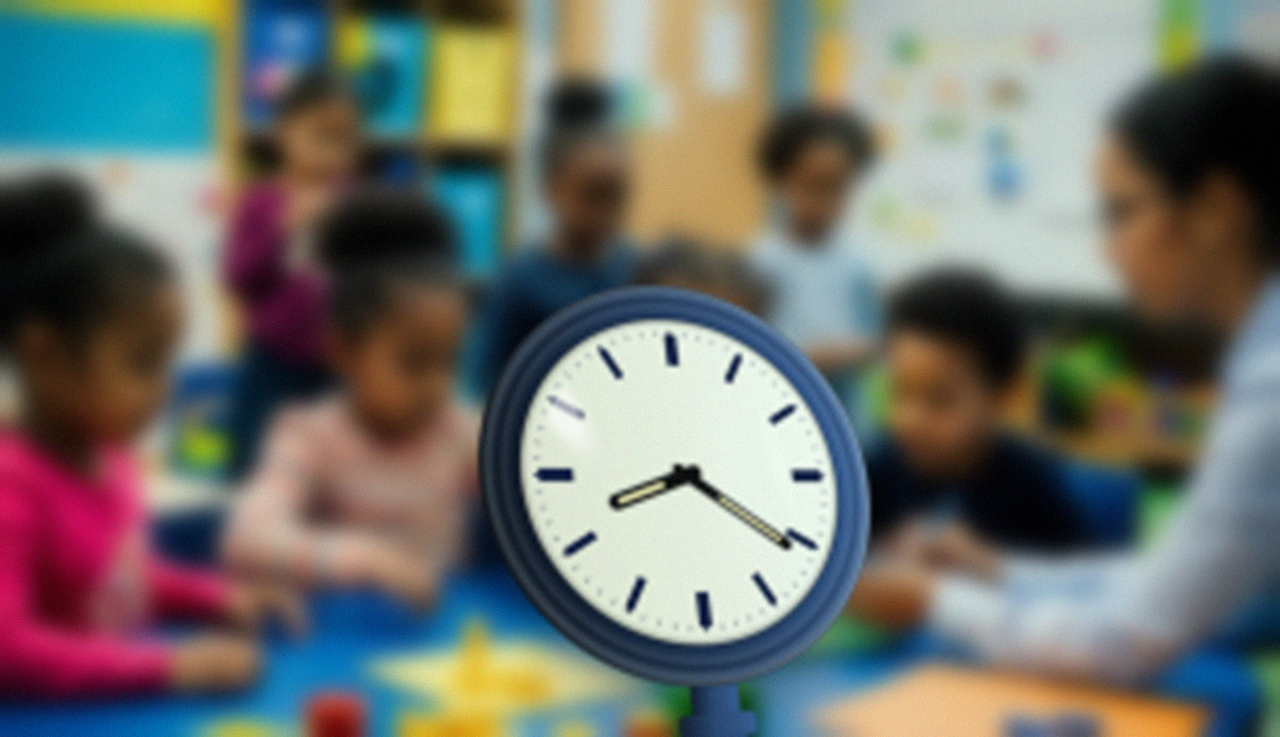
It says 8.21
